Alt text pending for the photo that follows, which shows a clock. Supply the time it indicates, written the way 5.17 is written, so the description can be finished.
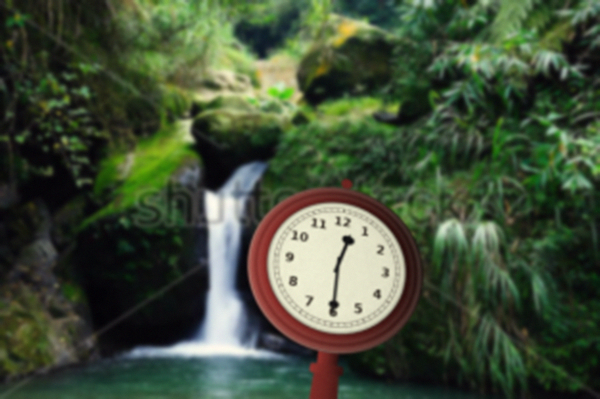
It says 12.30
